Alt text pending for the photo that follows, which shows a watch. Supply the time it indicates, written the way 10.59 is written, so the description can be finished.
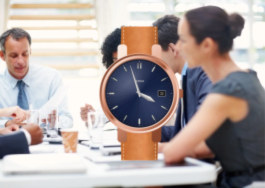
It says 3.57
